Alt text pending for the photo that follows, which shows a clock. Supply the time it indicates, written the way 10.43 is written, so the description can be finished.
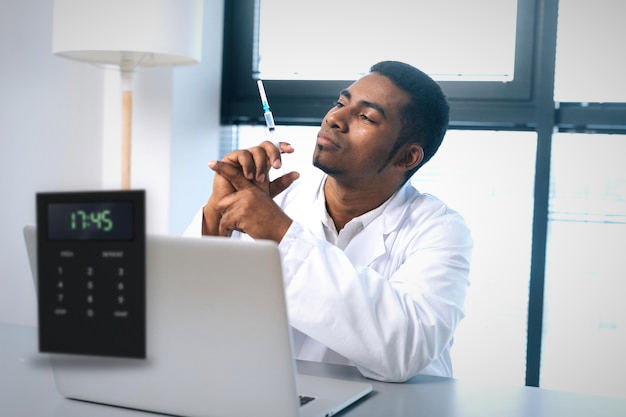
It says 17.45
